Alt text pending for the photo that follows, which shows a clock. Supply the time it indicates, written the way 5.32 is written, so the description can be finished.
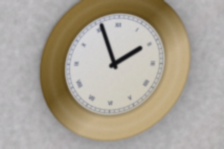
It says 1.56
